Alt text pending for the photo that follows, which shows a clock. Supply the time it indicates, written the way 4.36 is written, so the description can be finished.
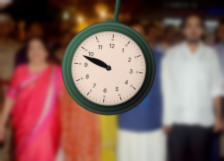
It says 9.48
